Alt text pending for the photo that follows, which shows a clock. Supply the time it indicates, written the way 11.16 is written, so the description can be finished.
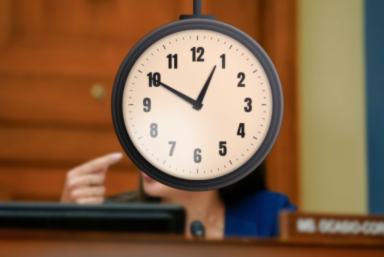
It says 12.50
